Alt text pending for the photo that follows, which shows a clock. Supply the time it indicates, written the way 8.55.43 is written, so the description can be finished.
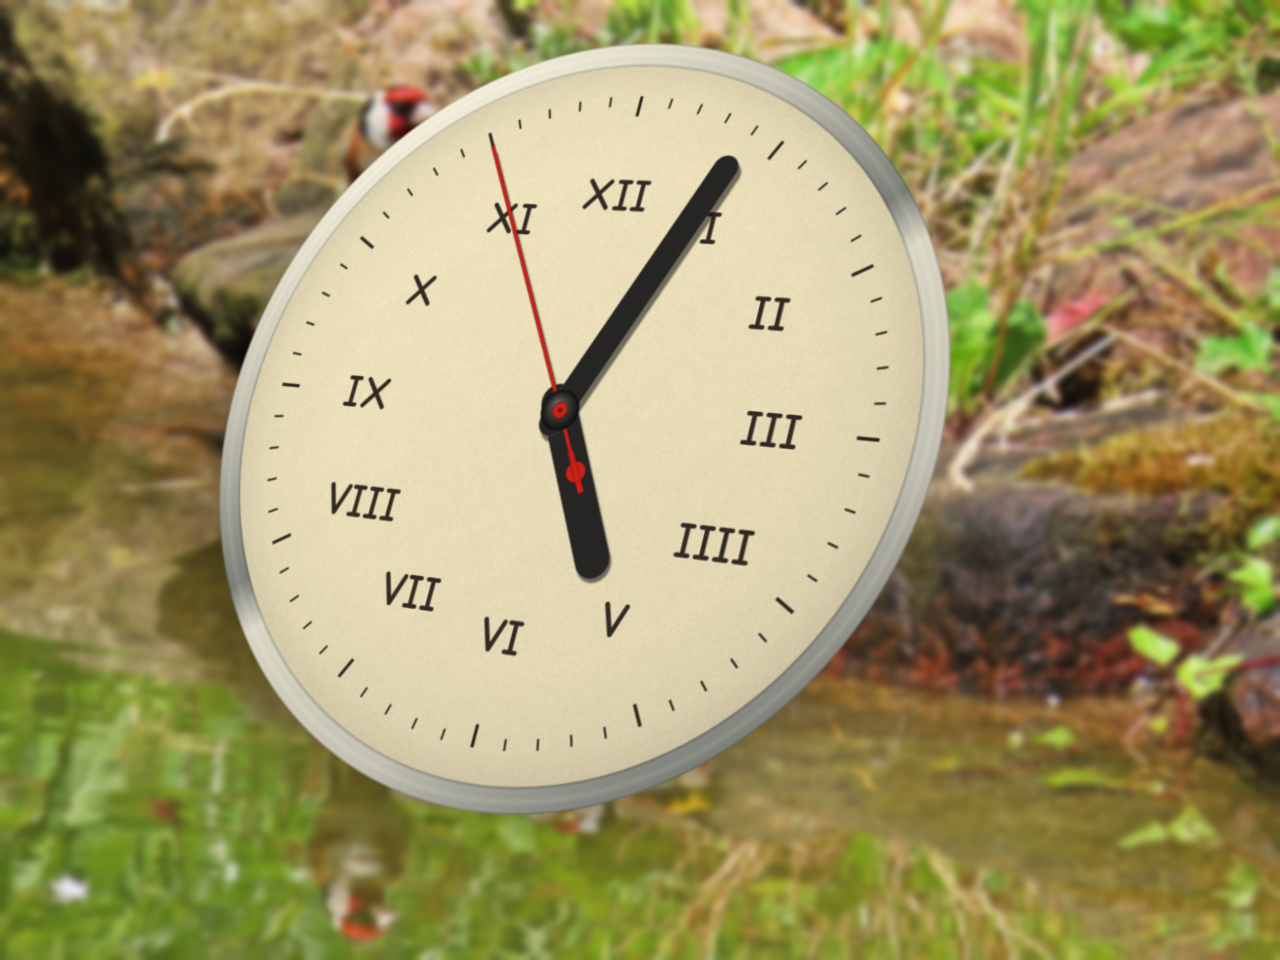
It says 5.03.55
